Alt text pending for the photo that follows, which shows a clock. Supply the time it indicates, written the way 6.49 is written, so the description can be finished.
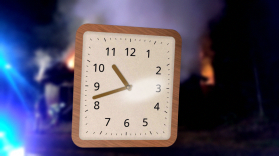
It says 10.42
